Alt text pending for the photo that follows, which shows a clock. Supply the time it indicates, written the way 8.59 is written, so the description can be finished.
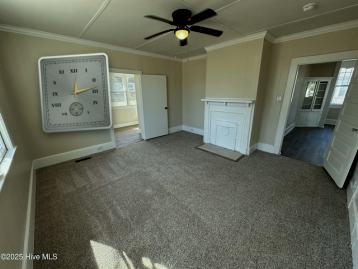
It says 12.13
